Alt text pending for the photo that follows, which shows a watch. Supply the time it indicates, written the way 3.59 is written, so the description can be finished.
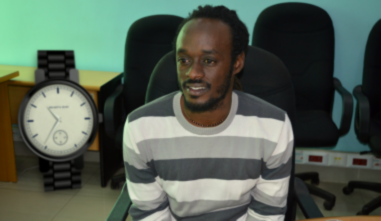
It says 10.36
